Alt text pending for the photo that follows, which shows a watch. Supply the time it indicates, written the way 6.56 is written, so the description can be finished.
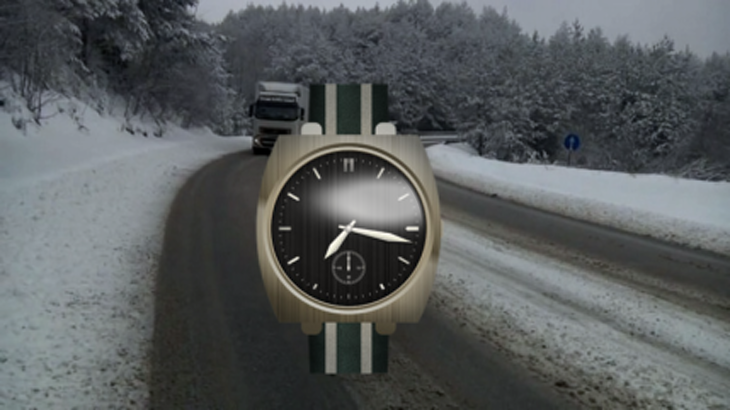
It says 7.17
